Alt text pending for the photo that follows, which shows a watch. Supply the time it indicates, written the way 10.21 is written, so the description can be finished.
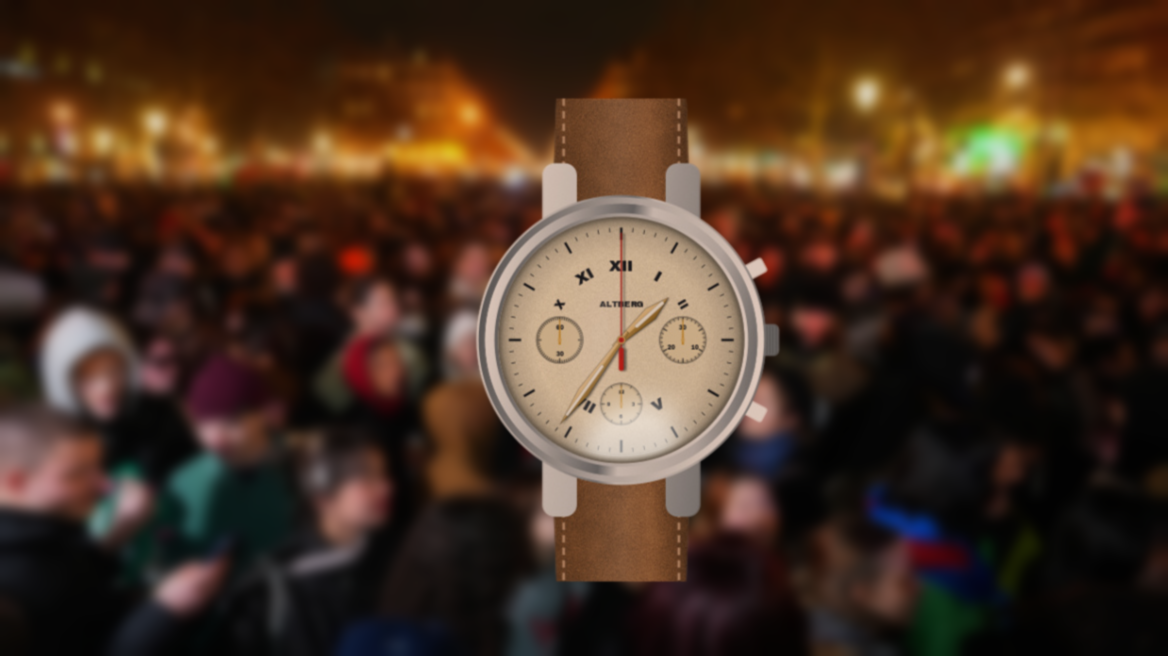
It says 1.36
